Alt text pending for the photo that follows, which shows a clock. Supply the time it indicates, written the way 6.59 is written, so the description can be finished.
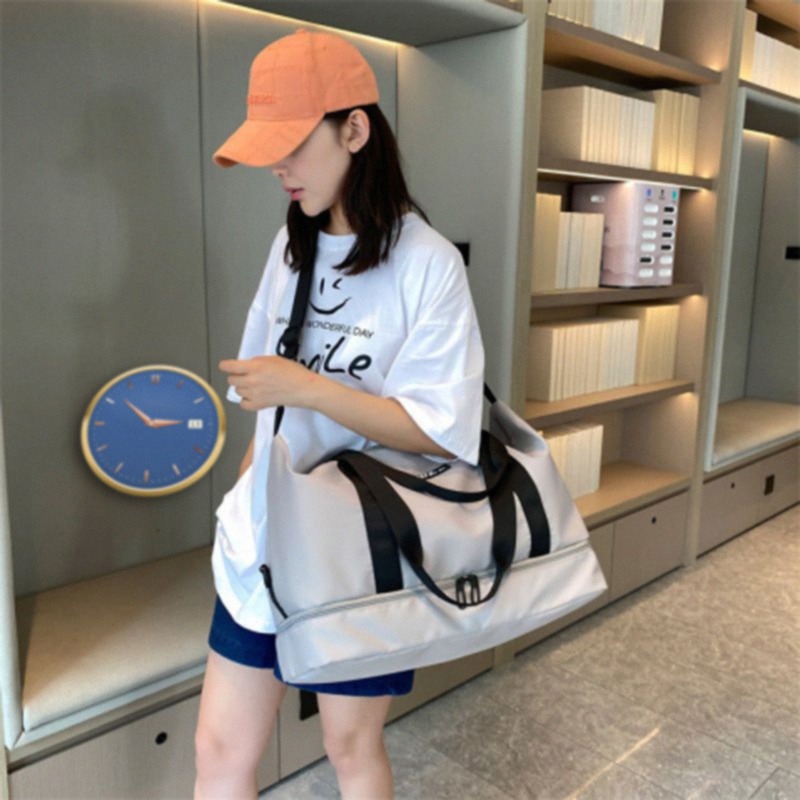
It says 2.52
